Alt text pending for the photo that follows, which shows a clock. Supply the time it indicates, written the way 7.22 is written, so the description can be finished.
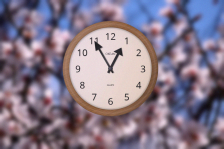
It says 12.55
